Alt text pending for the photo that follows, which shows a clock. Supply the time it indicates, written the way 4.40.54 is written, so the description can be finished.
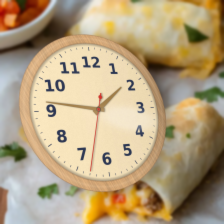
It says 1.46.33
